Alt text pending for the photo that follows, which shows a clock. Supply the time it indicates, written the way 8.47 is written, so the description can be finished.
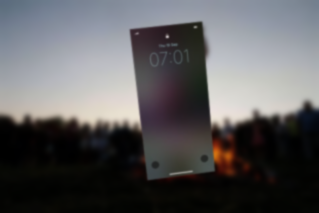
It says 7.01
